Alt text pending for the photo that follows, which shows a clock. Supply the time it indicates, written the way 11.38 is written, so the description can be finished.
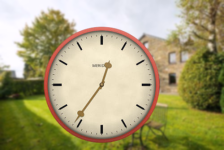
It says 12.36
